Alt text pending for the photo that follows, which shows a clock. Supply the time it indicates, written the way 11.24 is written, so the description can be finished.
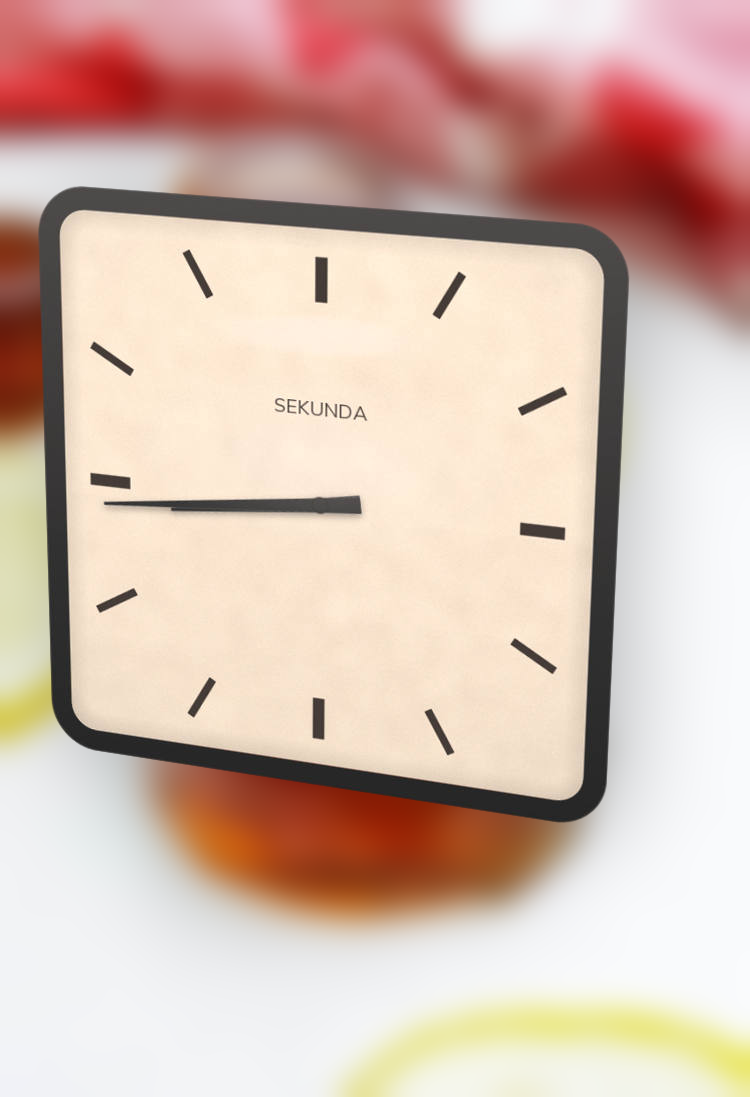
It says 8.44
